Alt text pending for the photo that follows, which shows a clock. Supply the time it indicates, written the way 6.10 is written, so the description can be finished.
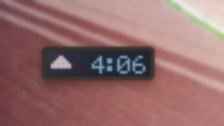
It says 4.06
